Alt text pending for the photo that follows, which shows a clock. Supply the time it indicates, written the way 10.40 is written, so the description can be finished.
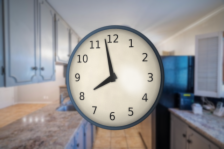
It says 7.58
